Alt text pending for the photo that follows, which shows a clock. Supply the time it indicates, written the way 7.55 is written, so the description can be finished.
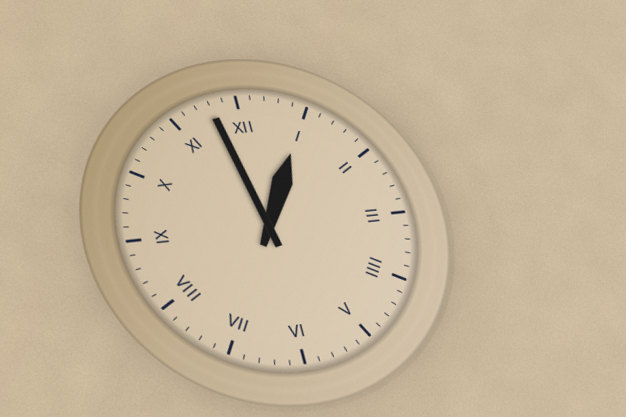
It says 12.58
